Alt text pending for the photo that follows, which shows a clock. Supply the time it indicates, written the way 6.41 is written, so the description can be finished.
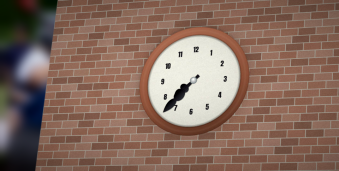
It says 7.37
